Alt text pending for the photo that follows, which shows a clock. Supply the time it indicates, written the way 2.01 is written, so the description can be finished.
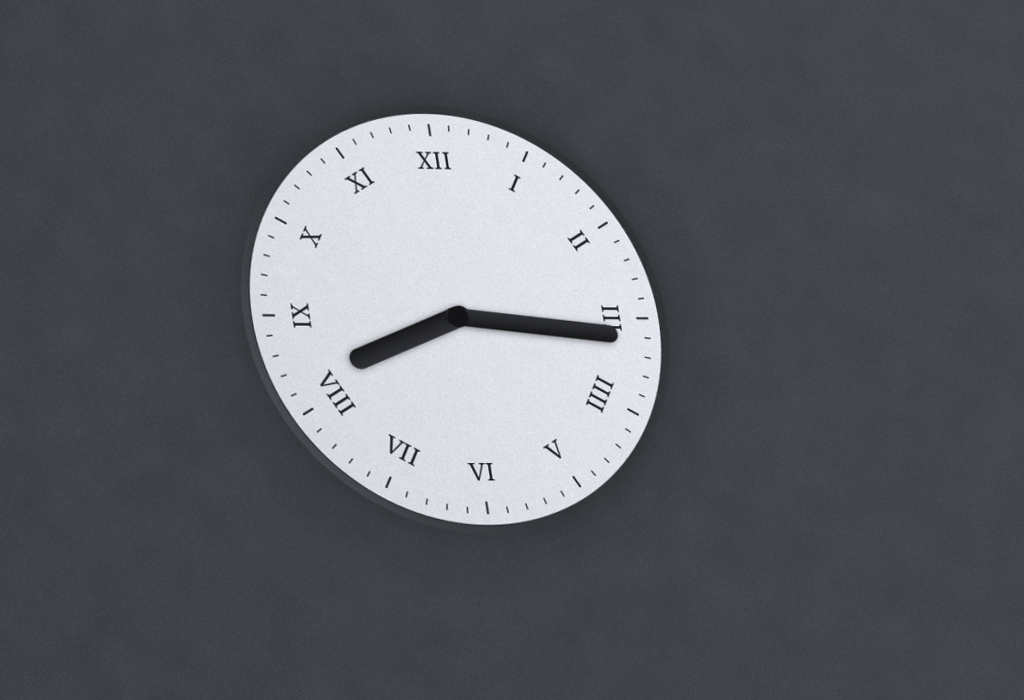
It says 8.16
